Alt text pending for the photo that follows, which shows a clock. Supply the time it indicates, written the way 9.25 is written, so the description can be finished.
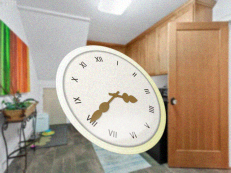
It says 3.40
